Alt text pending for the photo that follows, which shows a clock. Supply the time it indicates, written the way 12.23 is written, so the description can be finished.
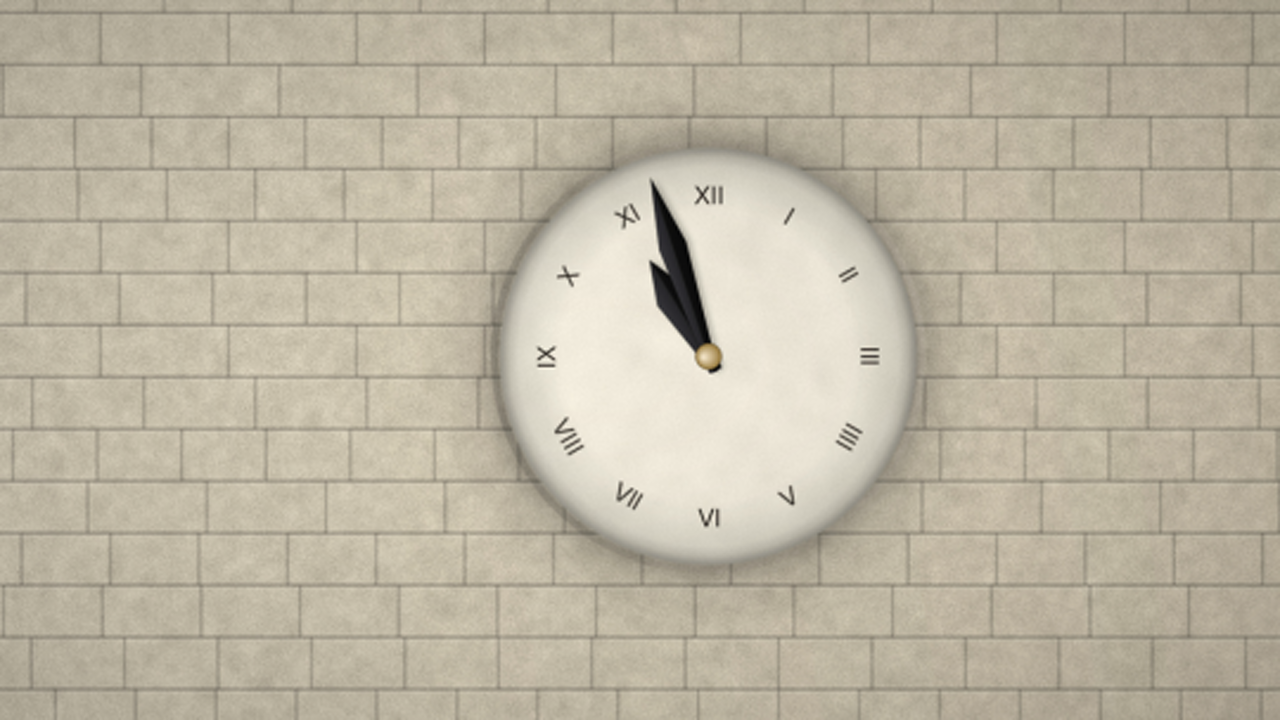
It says 10.57
